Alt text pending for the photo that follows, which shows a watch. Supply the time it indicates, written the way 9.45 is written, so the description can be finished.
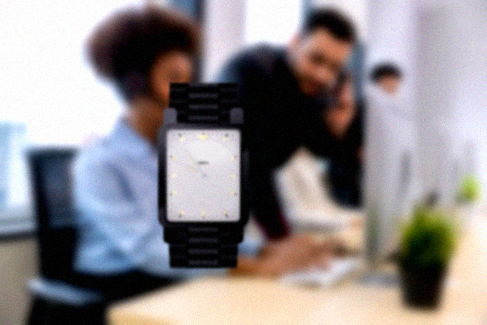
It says 9.54
